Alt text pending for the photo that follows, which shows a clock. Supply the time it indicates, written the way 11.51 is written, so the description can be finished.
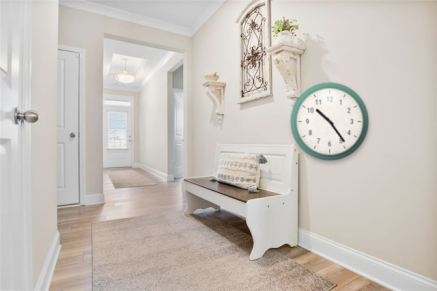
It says 10.24
